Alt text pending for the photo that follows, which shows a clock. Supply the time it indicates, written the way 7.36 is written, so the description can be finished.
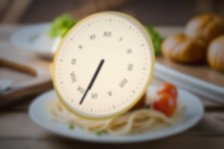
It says 6.33
